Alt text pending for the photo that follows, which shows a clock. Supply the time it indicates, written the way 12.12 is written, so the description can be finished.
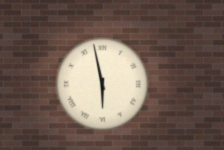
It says 5.58
